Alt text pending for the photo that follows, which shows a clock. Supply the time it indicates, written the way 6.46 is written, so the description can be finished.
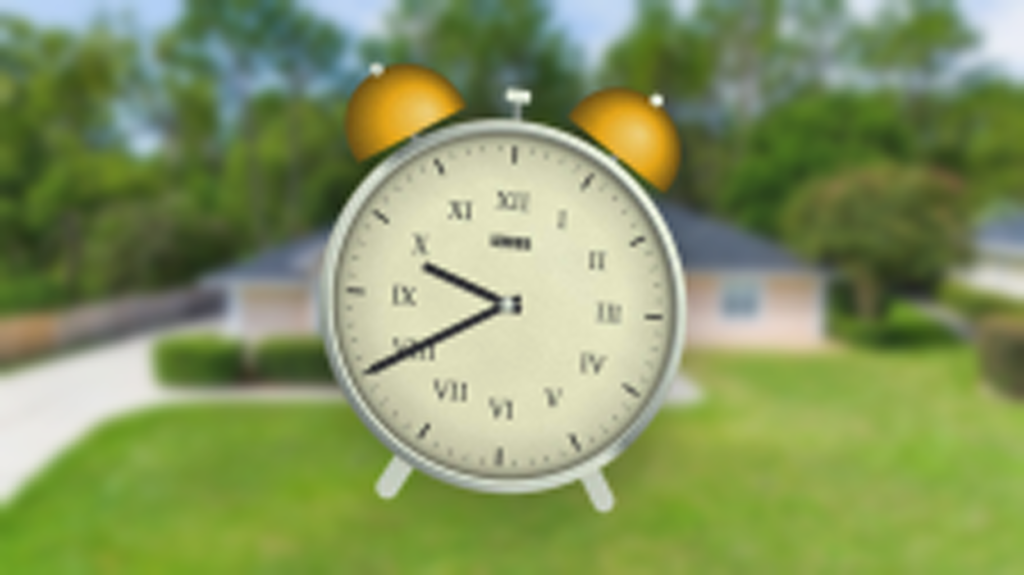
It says 9.40
